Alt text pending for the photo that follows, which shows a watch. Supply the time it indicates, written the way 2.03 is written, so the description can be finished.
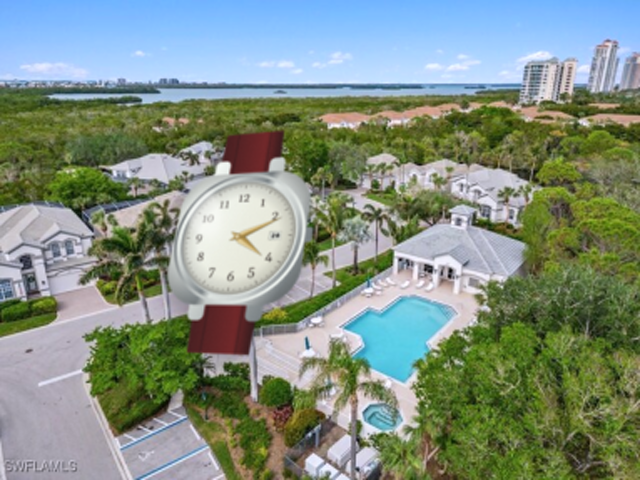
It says 4.11
